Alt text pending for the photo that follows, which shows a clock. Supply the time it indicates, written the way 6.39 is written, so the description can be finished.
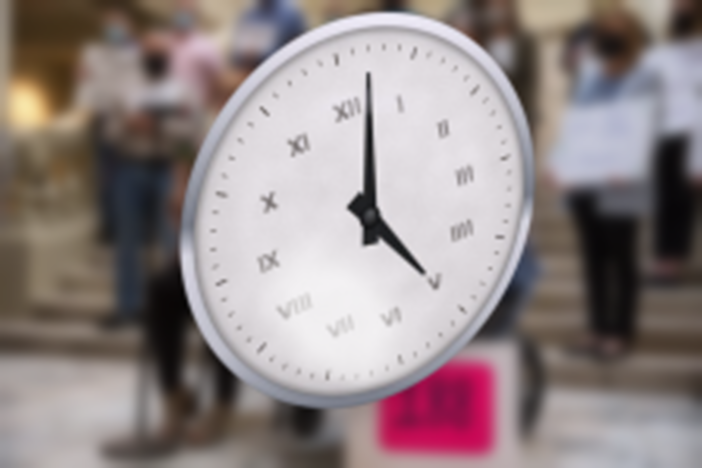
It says 5.02
